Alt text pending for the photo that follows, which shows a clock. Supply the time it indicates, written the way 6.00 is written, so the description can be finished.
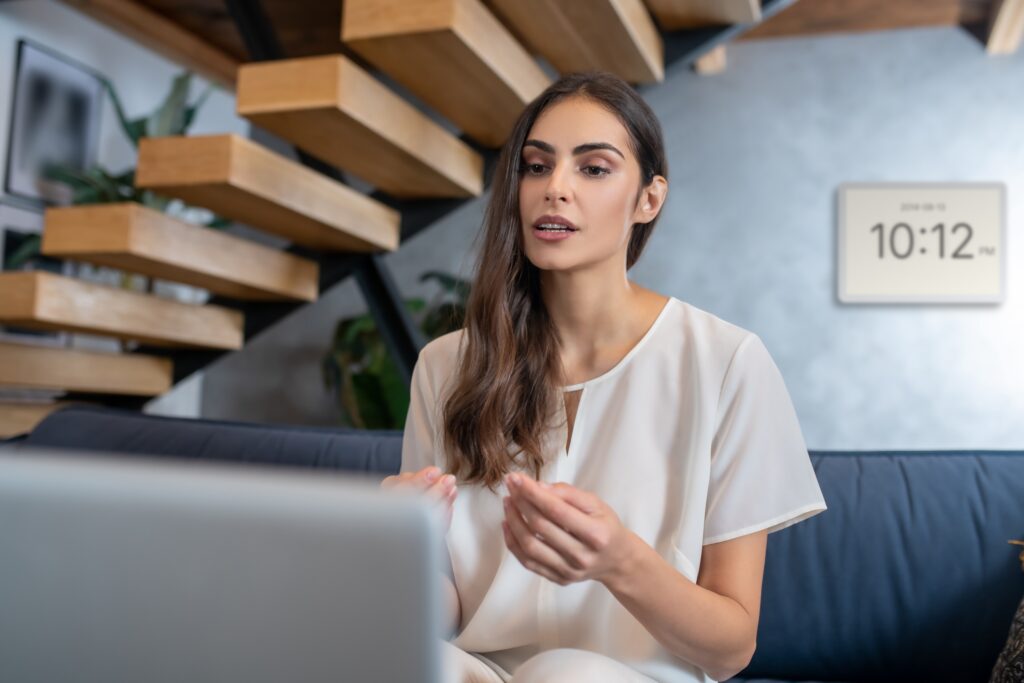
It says 10.12
